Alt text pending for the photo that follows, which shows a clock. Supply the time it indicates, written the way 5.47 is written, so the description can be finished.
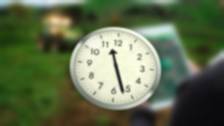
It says 11.27
